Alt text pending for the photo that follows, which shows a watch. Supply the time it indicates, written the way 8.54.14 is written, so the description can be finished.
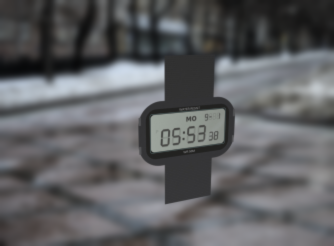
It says 5.53.38
